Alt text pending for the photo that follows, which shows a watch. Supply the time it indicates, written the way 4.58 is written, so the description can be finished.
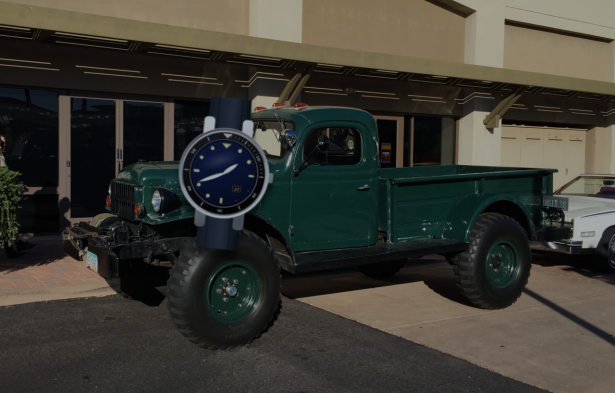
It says 1.41
